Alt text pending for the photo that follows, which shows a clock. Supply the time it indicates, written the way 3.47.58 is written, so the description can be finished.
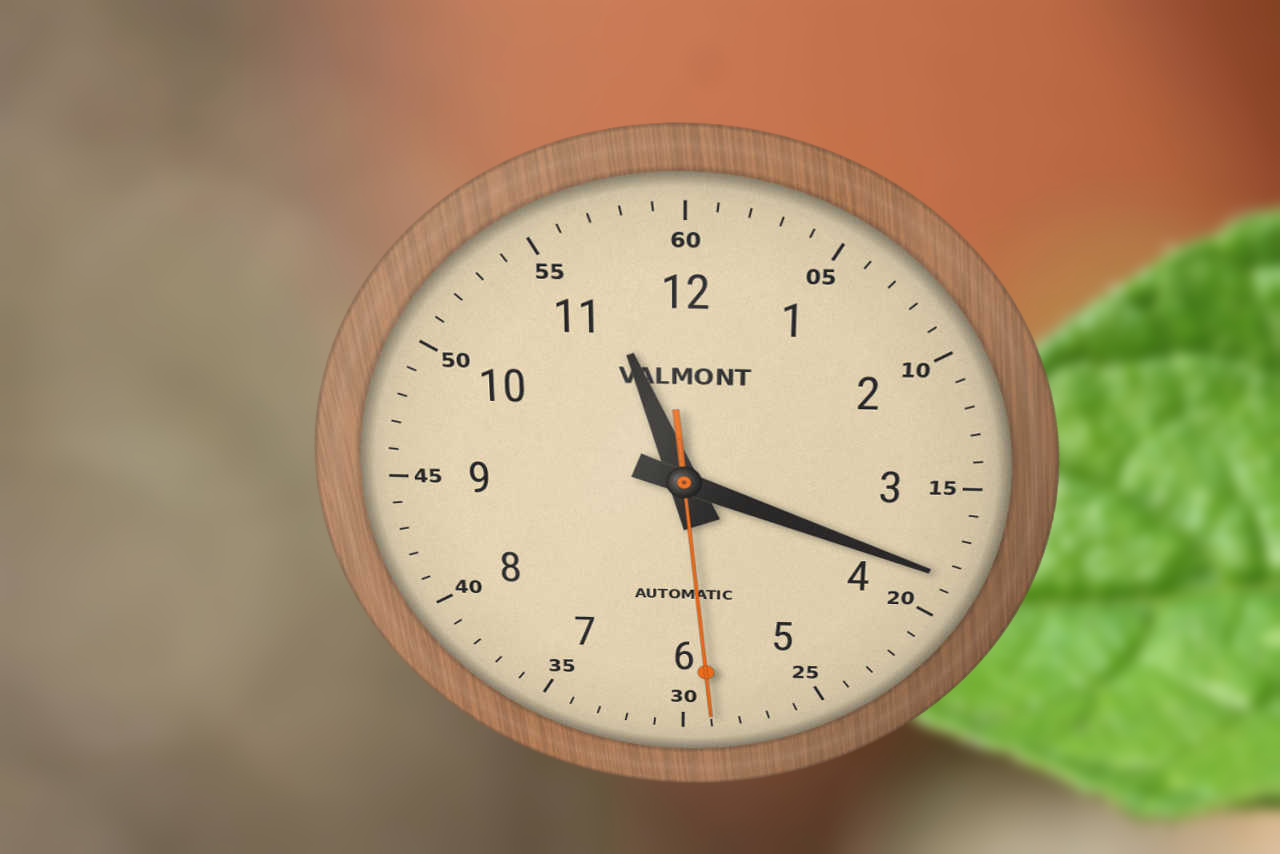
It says 11.18.29
